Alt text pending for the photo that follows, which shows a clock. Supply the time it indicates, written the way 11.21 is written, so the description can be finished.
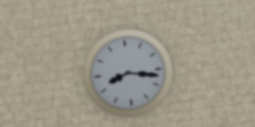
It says 8.17
